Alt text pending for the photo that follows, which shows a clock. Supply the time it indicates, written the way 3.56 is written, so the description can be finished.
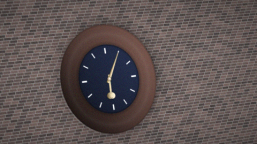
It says 6.05
